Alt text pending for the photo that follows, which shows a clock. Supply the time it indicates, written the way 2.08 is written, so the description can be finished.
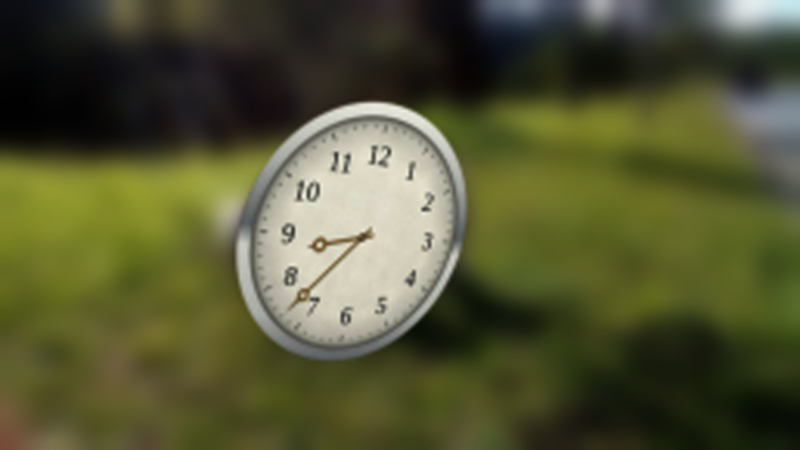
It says 8.37
